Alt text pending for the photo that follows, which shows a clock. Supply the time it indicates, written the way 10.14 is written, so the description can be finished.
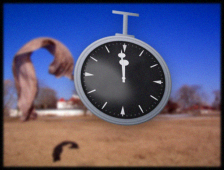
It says 11.59
